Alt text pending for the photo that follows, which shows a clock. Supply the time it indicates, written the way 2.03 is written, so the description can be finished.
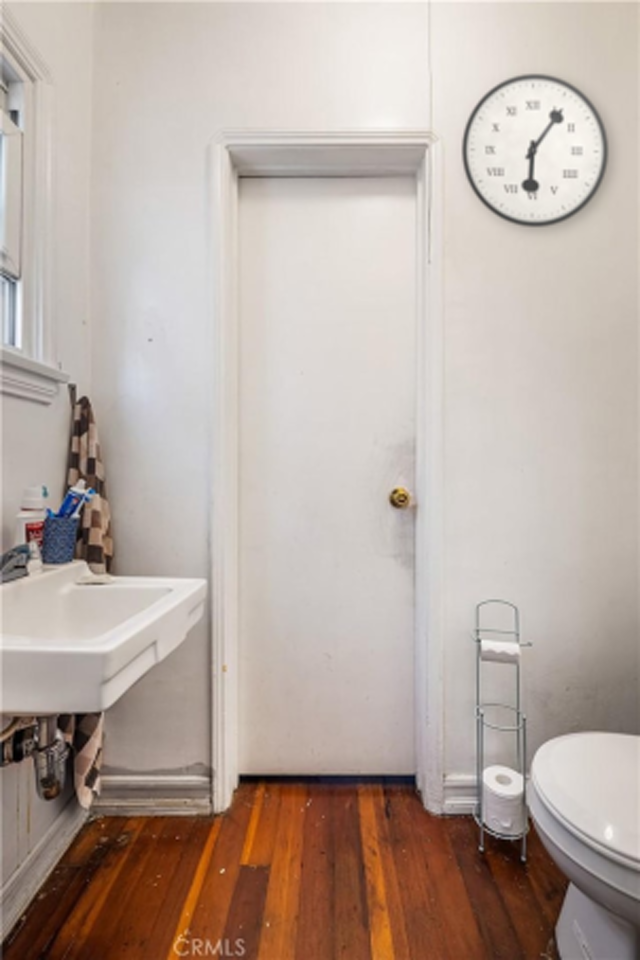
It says 6.06
